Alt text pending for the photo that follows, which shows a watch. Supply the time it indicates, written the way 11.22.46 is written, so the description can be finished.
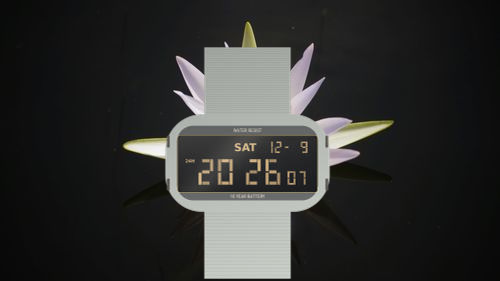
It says 20.26.07
